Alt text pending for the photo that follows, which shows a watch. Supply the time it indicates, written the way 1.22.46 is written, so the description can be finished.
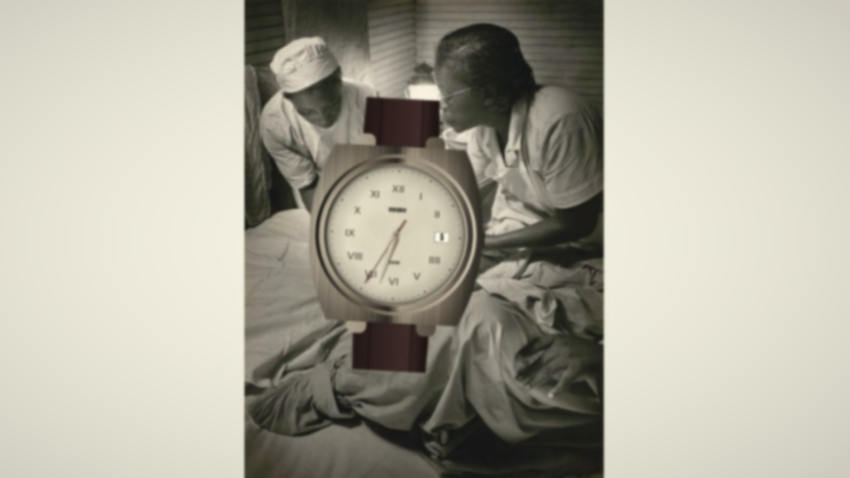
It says 6.32.35
